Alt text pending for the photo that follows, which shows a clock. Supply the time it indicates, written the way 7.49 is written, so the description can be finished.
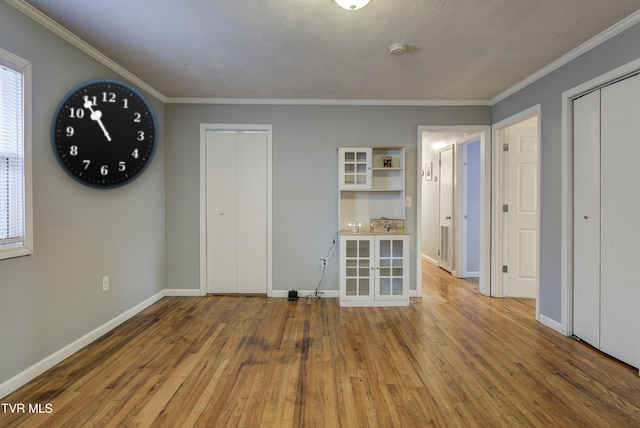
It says 10.54
